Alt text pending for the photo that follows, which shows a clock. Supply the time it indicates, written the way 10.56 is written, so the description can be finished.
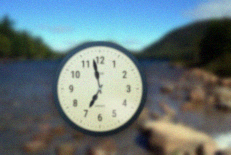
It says 6.58
